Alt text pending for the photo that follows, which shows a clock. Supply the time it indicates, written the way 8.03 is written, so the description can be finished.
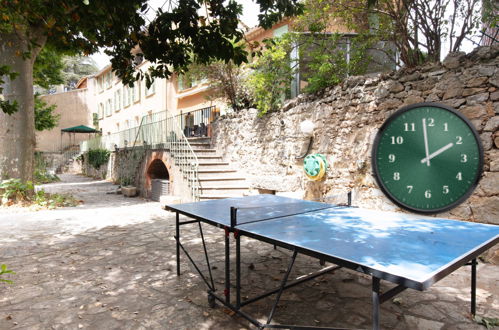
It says 1.59
